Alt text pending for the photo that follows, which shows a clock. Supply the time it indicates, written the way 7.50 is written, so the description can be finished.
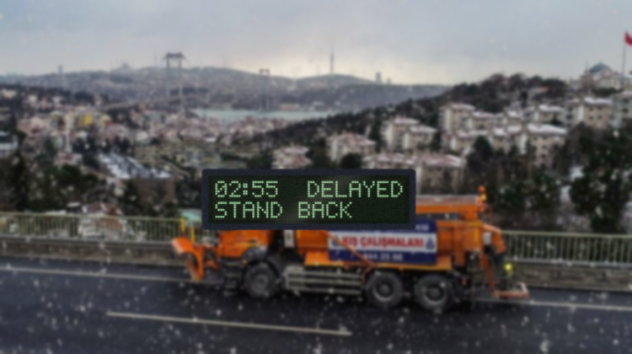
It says 2.55
